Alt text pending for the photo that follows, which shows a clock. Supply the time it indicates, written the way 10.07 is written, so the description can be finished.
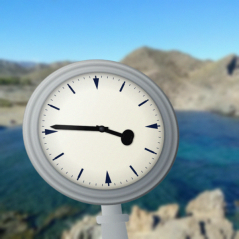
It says 3.46
